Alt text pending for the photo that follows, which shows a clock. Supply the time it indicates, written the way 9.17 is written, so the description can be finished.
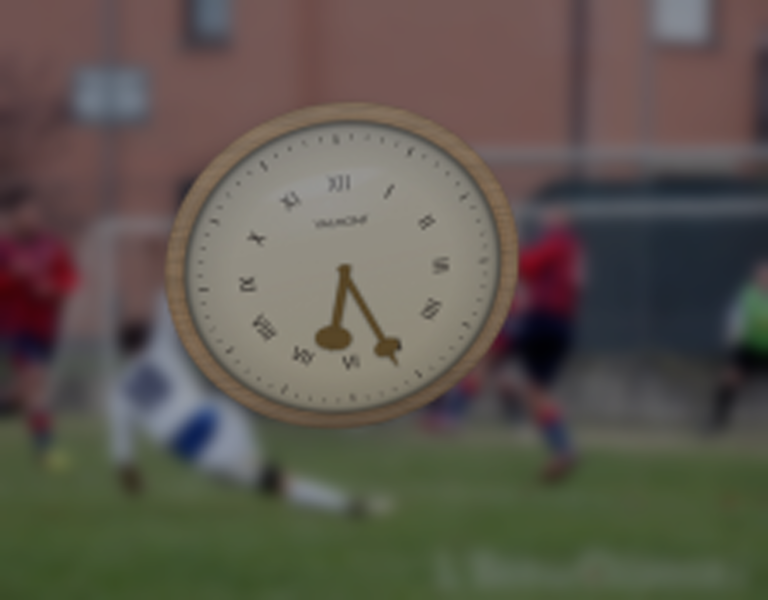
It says 6.26
